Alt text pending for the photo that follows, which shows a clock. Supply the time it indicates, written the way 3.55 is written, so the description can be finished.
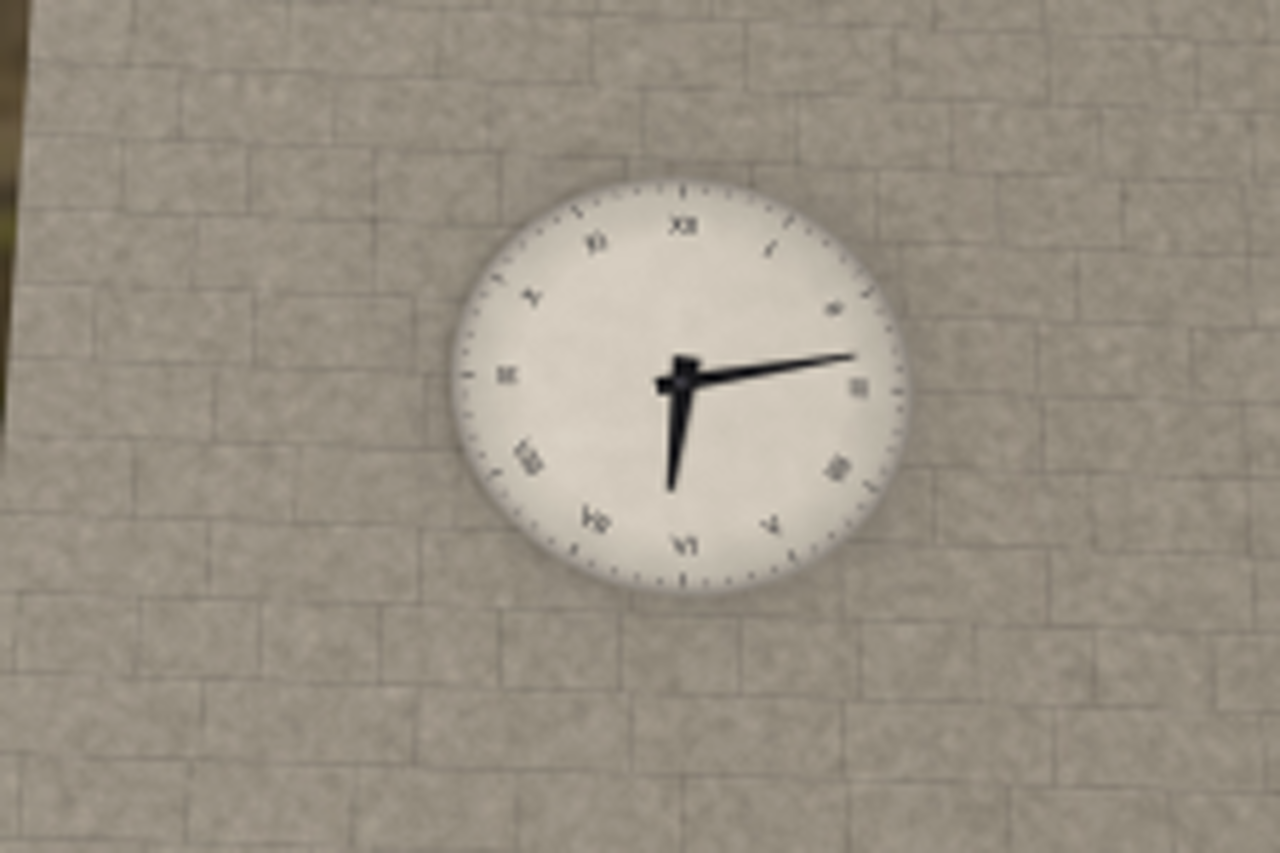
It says 6.13
